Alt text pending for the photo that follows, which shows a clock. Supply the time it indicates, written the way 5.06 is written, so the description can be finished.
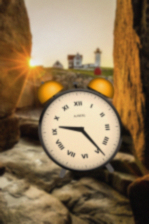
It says 9.24
